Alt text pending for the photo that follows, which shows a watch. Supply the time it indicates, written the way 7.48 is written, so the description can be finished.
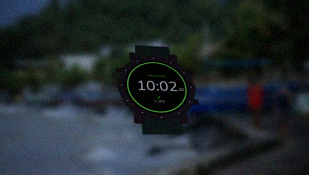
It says 10.02
